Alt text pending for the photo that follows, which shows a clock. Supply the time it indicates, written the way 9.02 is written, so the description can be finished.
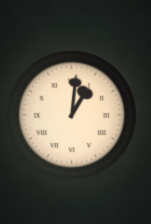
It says 1.01
